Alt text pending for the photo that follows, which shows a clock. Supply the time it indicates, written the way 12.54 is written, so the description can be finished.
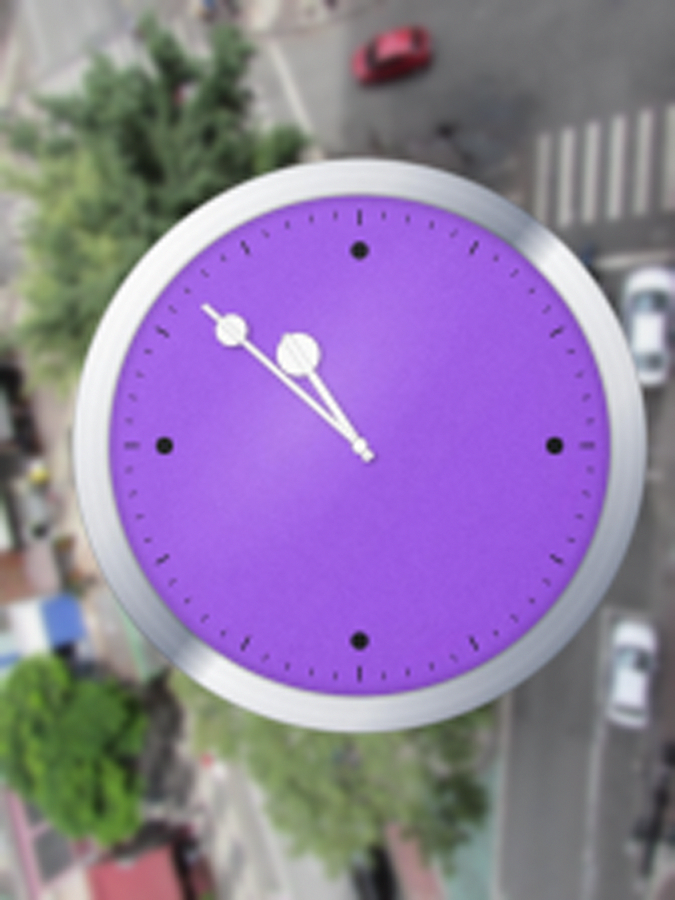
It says 10.52
